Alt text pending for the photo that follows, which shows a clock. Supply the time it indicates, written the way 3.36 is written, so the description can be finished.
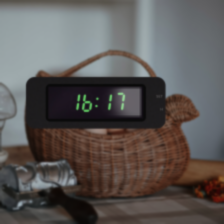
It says 16.17
